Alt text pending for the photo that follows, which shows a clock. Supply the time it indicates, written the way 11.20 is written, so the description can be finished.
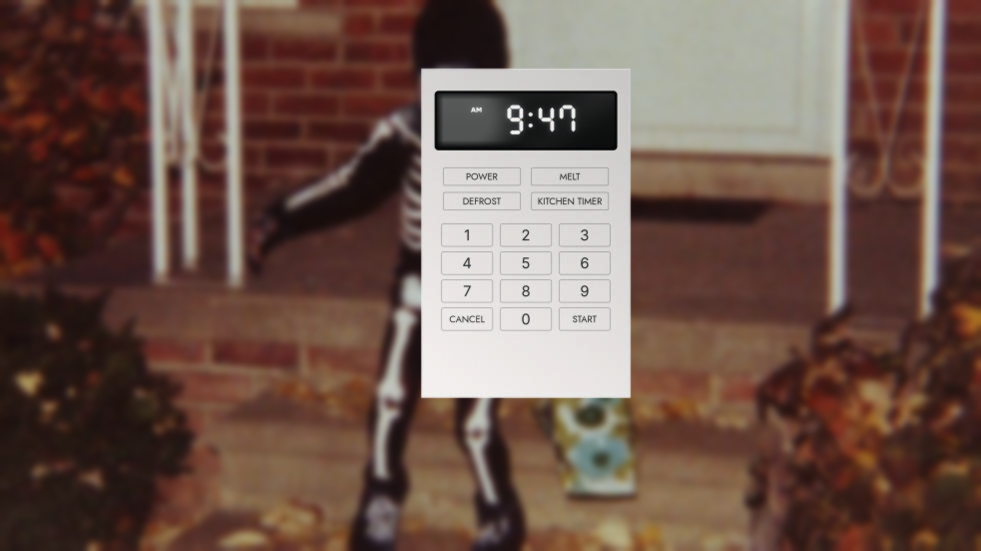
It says 9.47
